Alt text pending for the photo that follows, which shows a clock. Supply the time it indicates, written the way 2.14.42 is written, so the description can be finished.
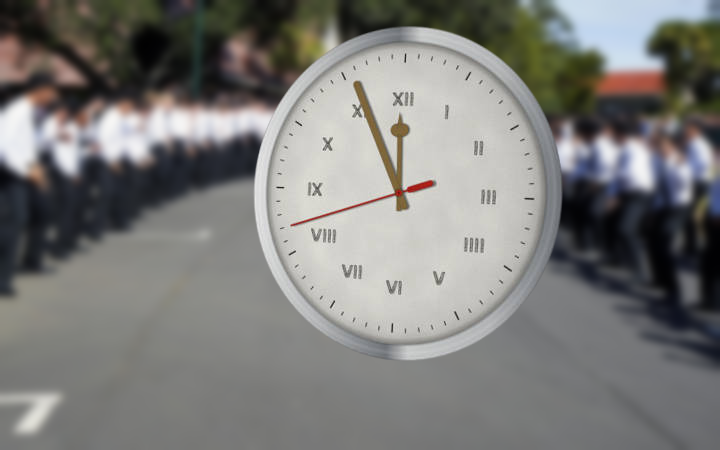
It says 11.55.42
